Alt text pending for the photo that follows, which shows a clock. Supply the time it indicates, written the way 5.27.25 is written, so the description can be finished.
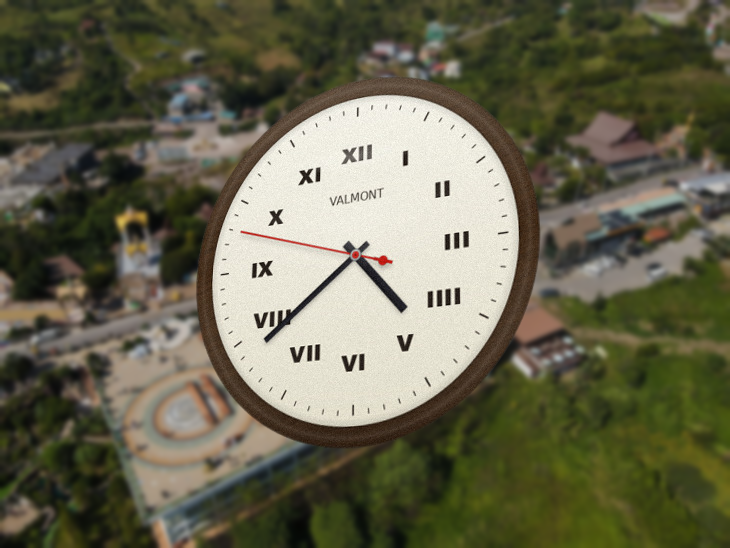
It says 4.38.48
